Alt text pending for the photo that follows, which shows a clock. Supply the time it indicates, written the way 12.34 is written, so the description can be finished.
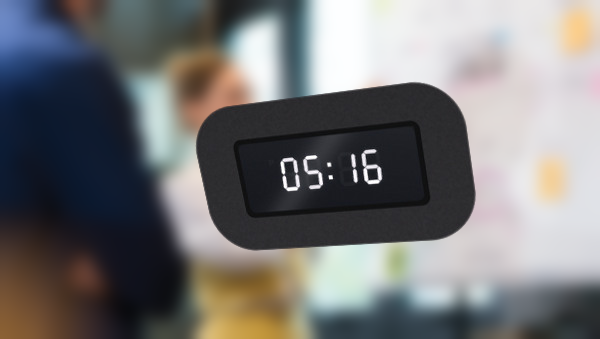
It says 5.16
